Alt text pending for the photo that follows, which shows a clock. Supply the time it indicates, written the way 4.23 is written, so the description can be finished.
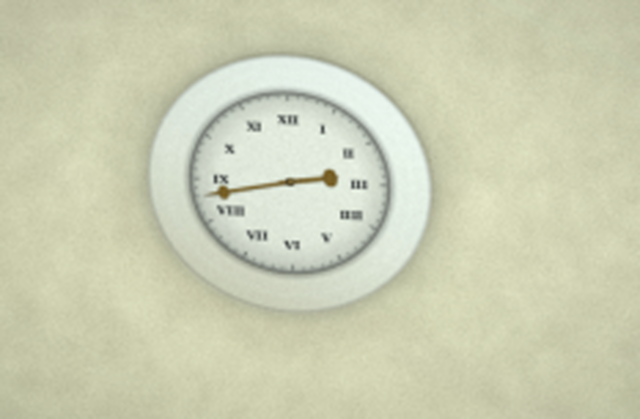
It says 2.43
